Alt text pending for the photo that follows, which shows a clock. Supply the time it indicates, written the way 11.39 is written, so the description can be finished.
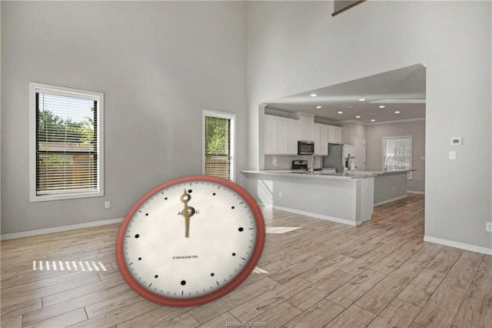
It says 11.59
